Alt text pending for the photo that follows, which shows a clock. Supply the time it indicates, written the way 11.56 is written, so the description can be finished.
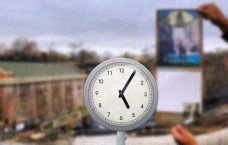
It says 5.05
